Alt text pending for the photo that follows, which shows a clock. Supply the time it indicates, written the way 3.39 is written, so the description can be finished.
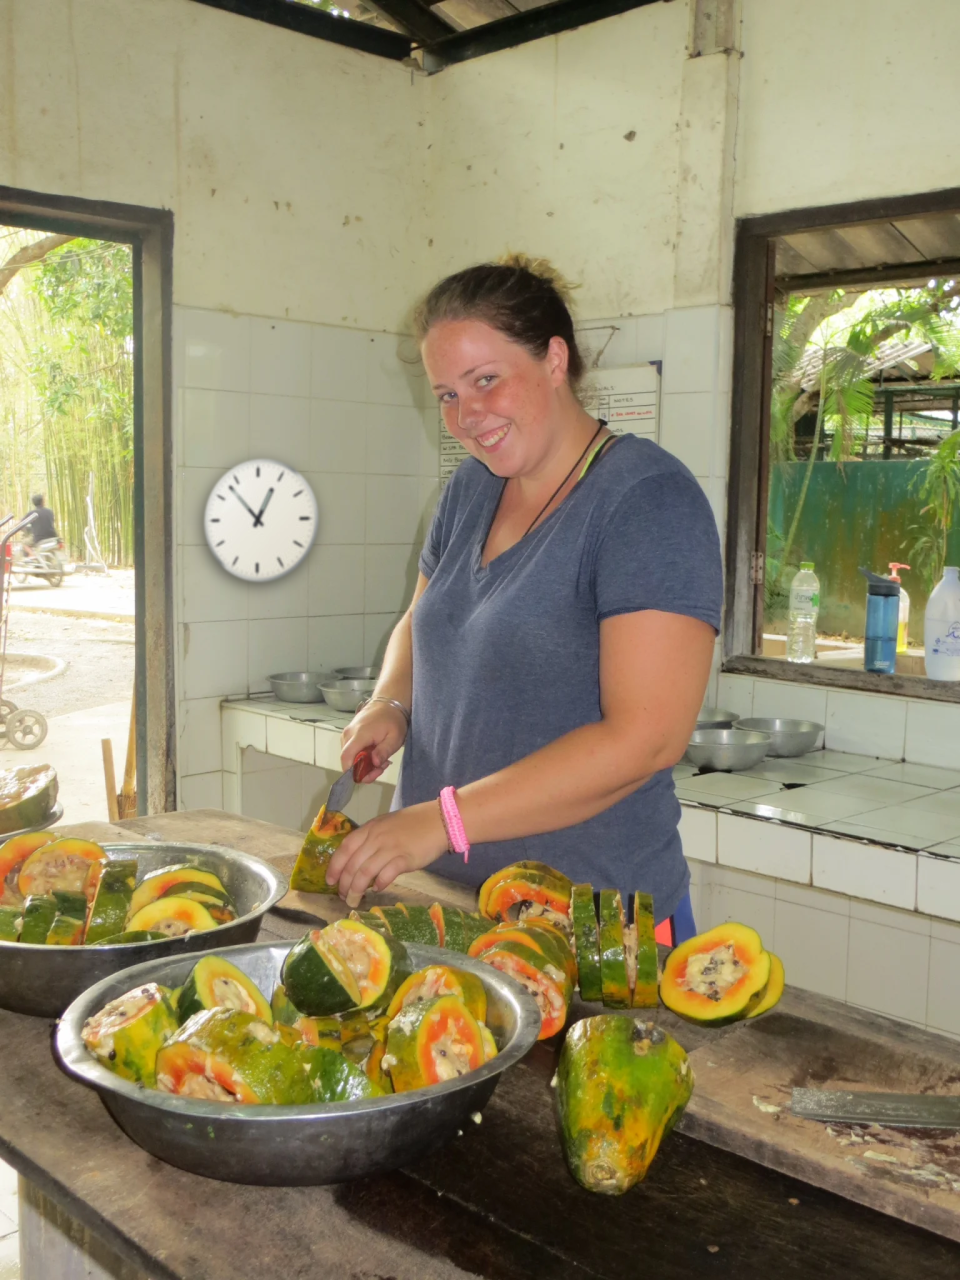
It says 12.53
